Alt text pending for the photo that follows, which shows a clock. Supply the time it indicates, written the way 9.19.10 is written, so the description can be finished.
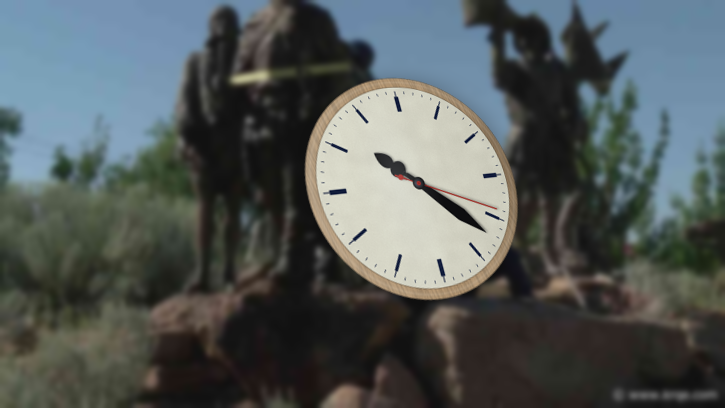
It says 10.22.19
